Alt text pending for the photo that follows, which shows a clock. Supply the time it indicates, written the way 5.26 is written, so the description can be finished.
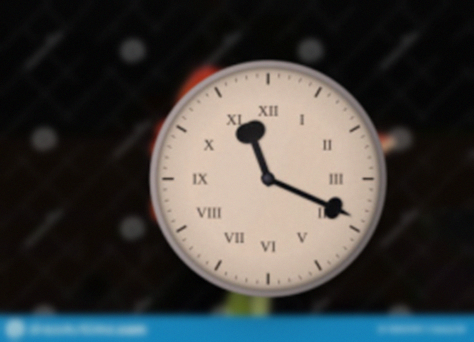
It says 11.19
